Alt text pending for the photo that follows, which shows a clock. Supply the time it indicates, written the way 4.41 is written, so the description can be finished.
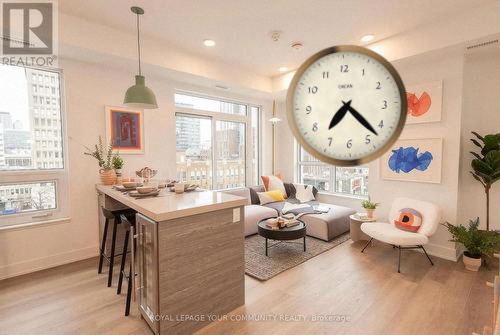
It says 7.23
